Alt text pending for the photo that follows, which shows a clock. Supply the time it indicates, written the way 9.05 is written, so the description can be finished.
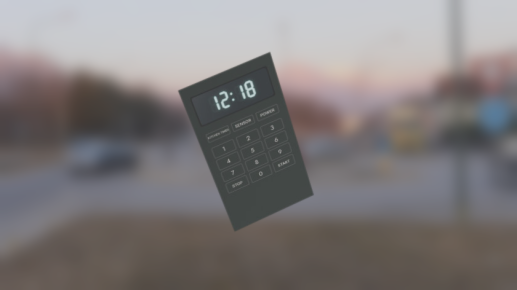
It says 12.18
